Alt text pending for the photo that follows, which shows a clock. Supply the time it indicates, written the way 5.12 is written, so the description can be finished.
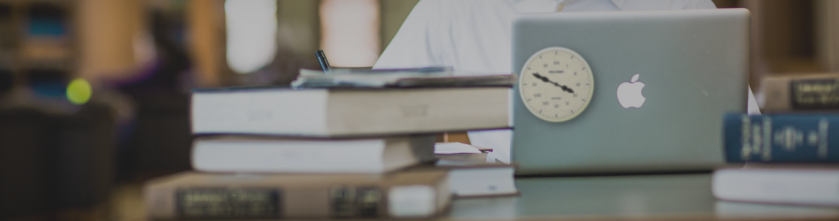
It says 3.49
